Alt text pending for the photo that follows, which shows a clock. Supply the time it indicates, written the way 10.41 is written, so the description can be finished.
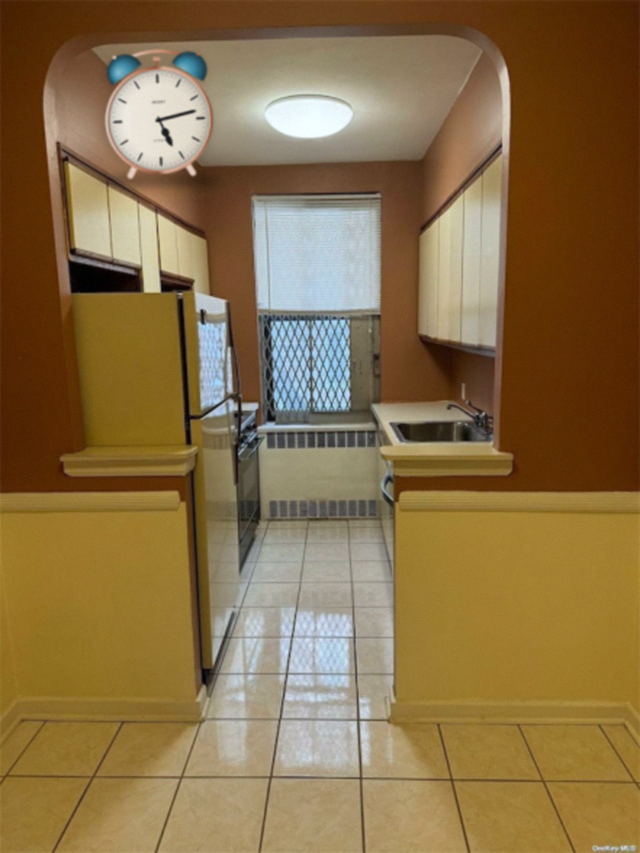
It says 5.13
